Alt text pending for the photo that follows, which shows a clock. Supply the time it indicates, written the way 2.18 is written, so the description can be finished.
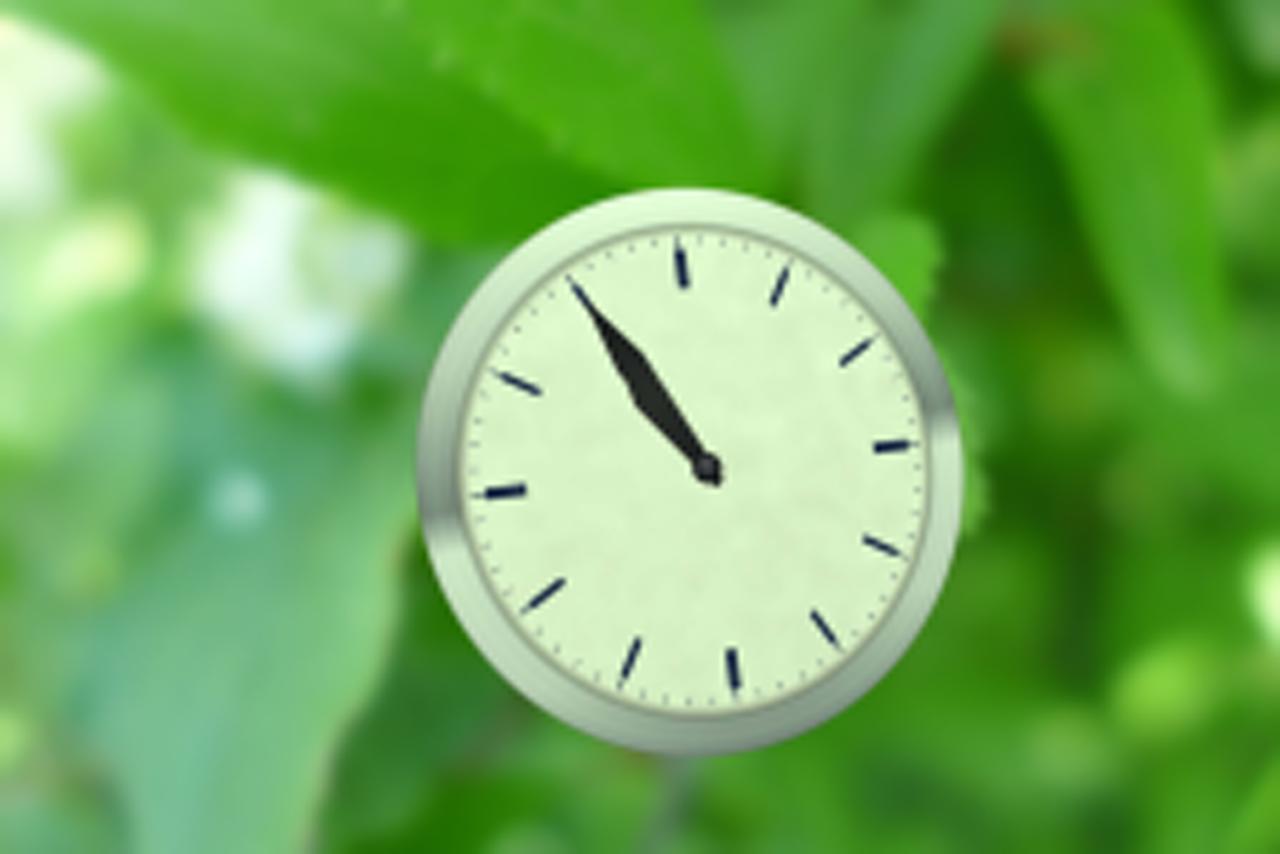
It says 10.55
